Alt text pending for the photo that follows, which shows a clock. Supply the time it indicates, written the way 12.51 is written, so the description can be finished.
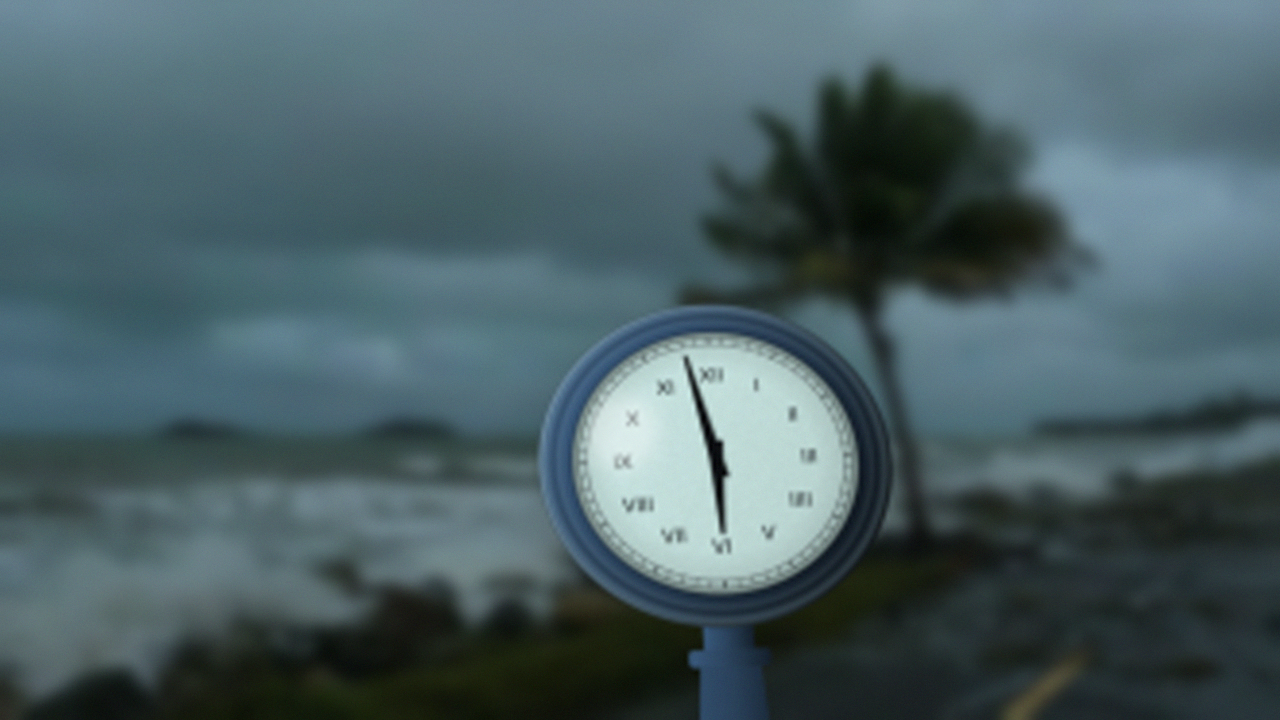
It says 5.58
